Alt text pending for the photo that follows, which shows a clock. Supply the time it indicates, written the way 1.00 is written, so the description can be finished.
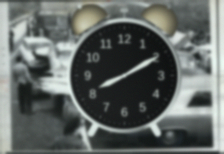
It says 8.10
